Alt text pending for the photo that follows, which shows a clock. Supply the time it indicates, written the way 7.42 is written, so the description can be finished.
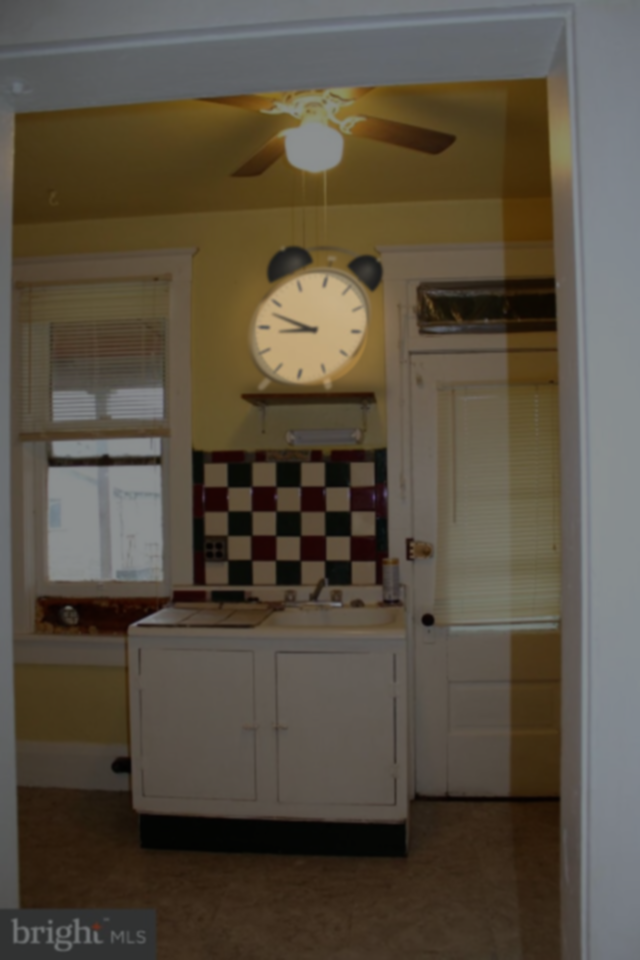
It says 8.48
